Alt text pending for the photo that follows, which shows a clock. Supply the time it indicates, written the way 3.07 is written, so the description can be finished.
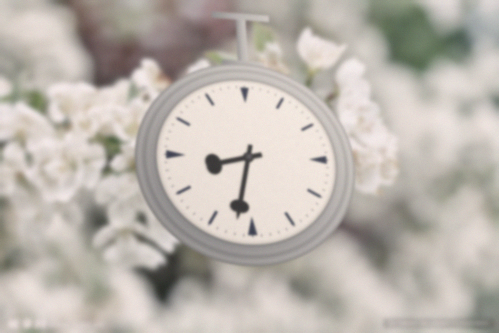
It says 8.32
